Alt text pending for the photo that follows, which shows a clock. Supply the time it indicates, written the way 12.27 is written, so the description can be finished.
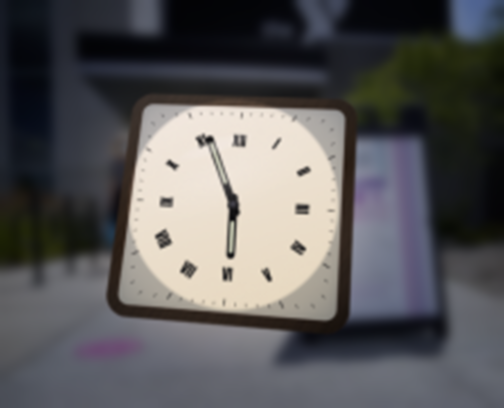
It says 5.56
